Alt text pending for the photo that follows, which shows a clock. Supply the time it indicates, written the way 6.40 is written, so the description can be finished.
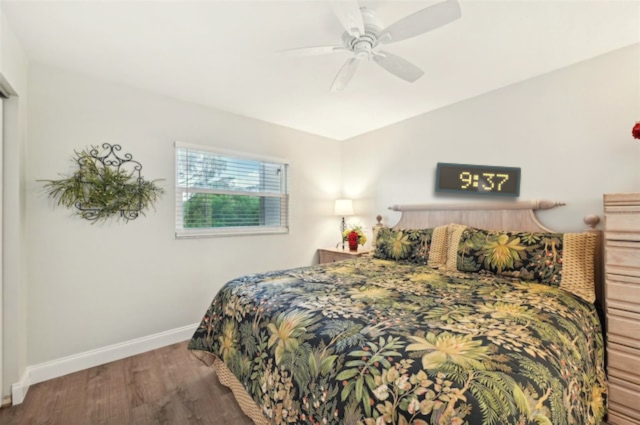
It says 9.37
